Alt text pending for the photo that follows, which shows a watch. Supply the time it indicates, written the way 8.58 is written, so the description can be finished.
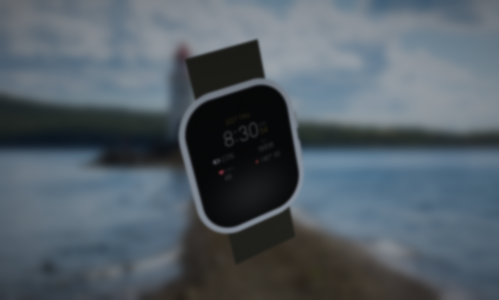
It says 8.30
